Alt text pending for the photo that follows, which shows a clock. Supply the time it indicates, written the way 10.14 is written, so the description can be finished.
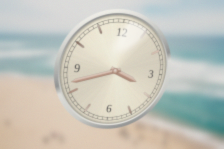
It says 3.42
